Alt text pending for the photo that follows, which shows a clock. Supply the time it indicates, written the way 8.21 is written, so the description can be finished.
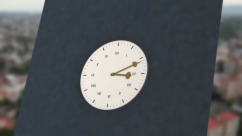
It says 3.11
